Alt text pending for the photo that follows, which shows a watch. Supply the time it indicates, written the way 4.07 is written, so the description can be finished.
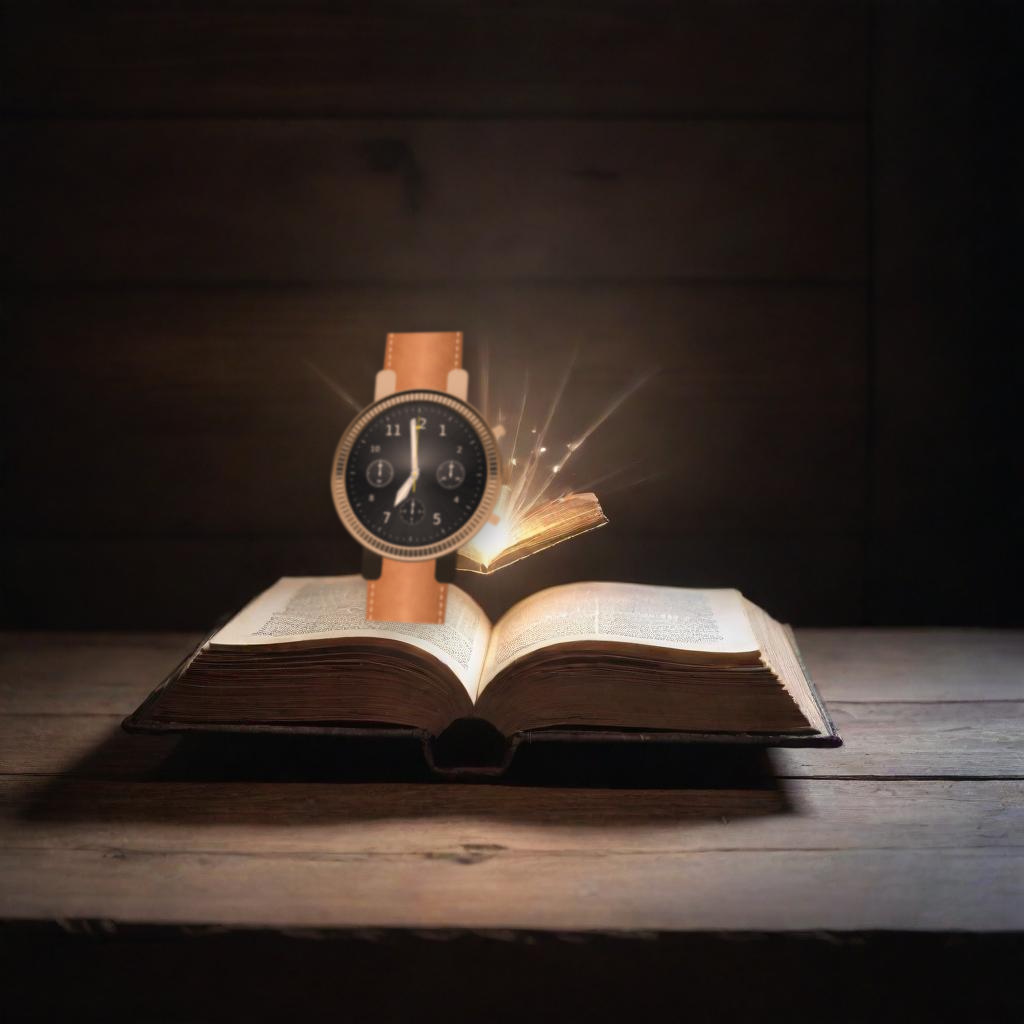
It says 6.59
